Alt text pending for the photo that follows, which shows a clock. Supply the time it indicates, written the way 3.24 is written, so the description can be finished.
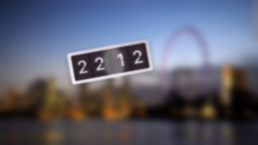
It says 22.12
